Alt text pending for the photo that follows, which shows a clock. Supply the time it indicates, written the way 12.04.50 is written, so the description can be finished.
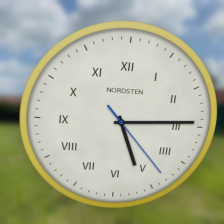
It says 5.14.23
